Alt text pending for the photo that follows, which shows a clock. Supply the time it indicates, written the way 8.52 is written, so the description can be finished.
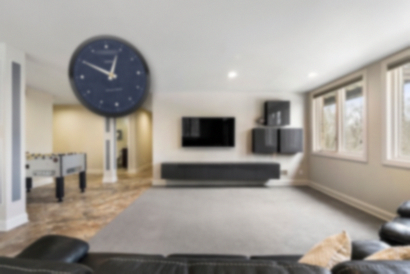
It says 12.50
